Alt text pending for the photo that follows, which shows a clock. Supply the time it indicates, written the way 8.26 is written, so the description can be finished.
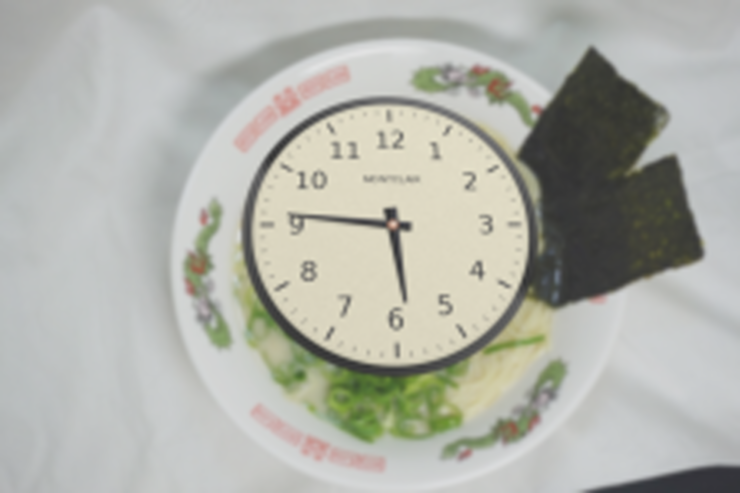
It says 5.46
